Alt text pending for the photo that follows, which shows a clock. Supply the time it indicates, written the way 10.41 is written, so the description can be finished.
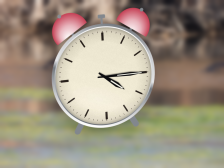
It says 4.15
